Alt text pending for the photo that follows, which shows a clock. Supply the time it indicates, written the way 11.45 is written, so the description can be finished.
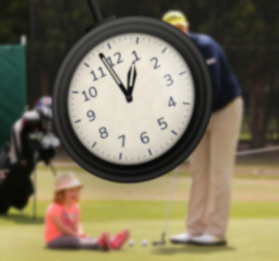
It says 12.58
